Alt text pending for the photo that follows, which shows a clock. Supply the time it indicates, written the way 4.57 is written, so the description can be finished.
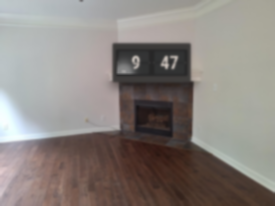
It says 9.47
